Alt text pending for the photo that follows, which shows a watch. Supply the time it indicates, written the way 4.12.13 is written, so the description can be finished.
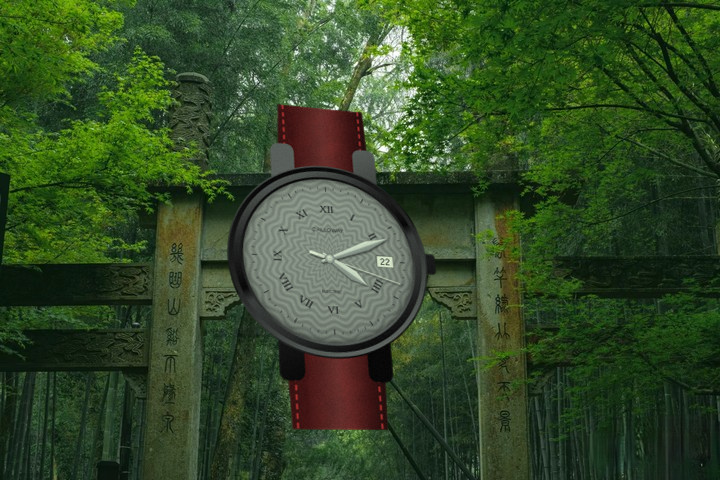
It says 4.11.18
